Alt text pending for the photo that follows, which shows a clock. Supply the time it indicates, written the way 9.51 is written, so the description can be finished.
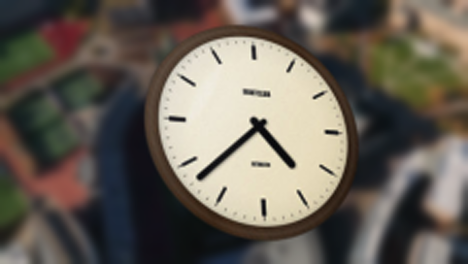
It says 4.38
